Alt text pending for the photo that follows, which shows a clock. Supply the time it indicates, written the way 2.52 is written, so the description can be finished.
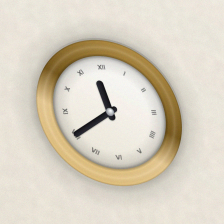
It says 11.40
